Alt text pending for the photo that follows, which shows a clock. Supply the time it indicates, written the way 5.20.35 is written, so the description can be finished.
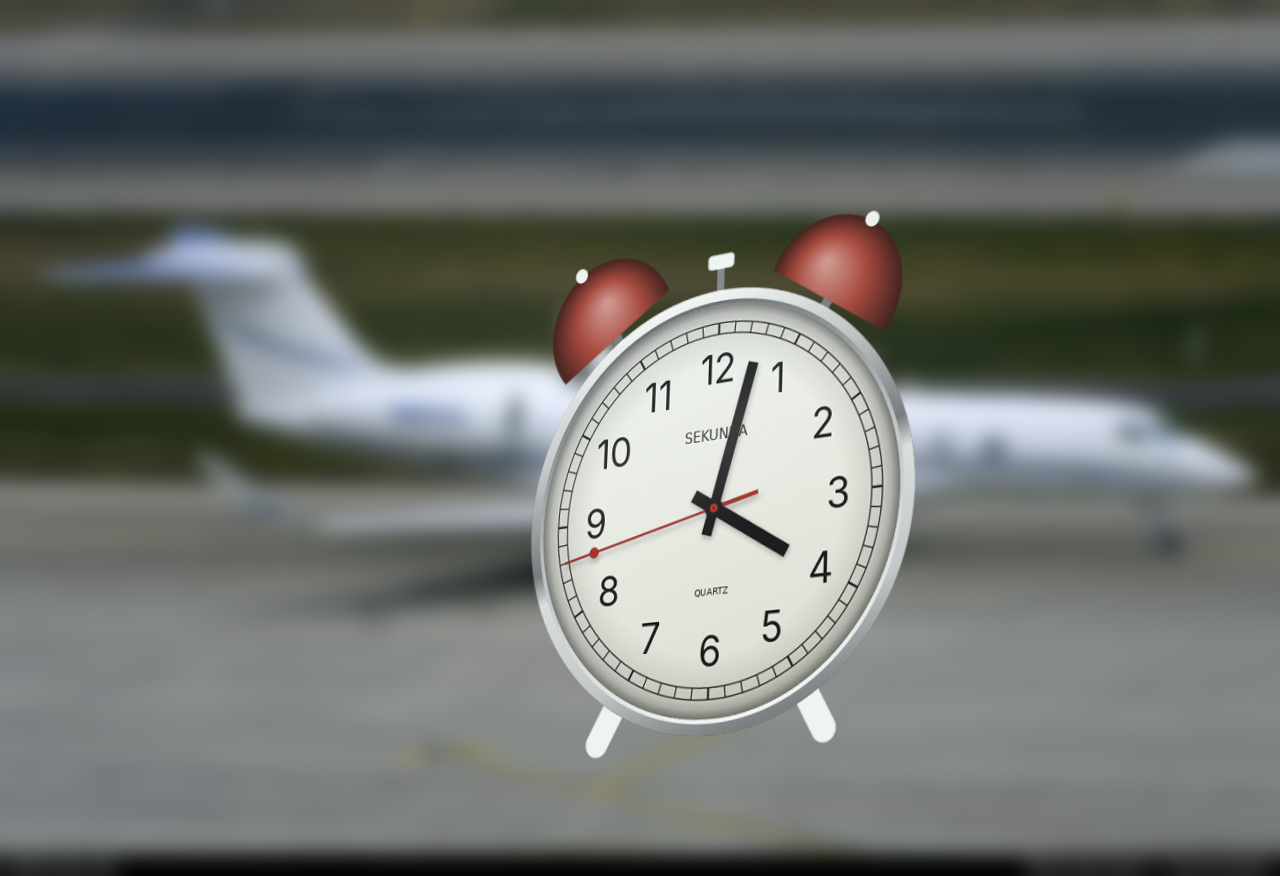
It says 4.02.43
